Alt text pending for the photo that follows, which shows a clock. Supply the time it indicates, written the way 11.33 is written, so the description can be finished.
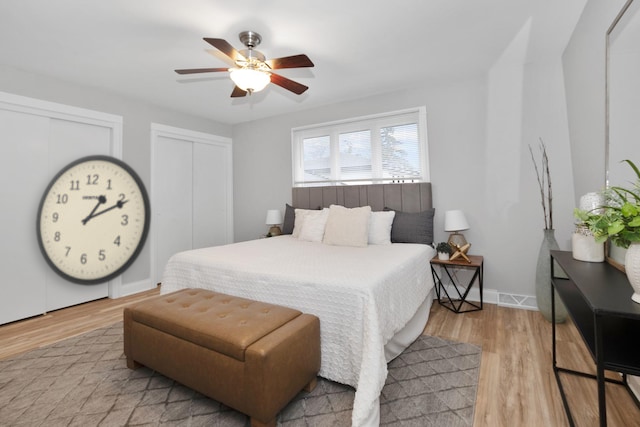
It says 1.11
